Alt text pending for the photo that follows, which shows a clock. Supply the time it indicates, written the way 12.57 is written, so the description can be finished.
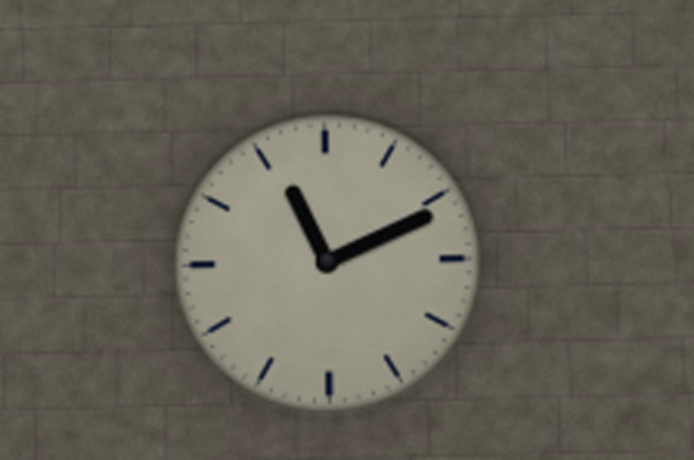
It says 11.11
